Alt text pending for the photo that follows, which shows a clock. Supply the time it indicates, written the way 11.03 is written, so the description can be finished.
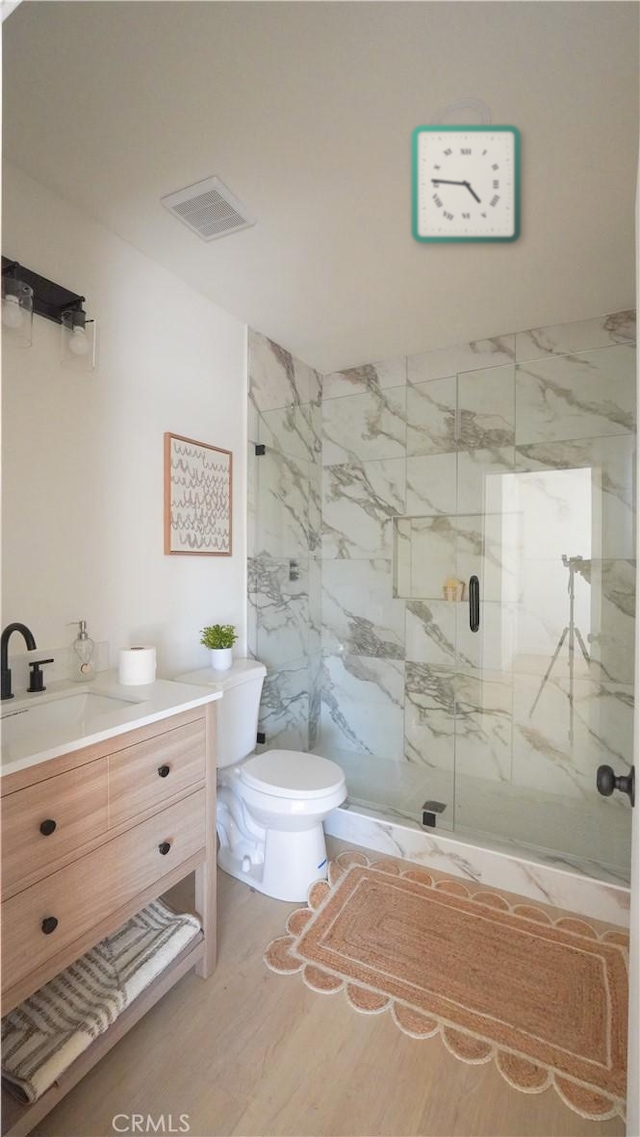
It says 4.46
